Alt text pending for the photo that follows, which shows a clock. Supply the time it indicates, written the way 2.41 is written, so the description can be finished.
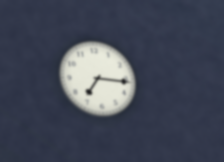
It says 7.16
